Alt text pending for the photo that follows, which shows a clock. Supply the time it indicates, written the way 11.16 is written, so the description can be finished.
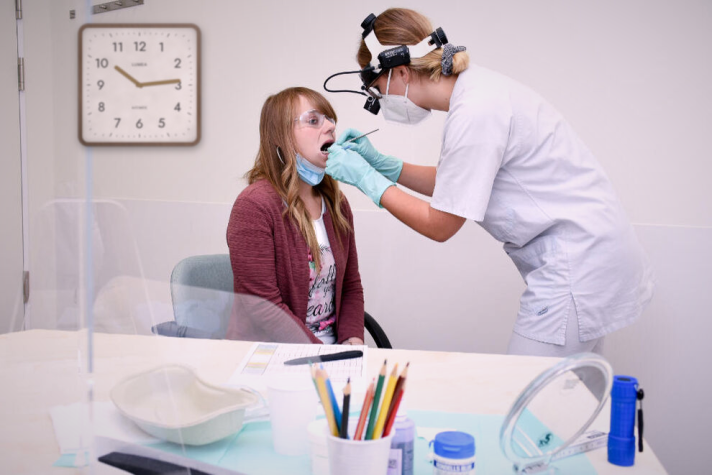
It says 10.14
